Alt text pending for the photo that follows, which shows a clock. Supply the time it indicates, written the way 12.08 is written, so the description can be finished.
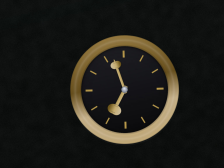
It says 6.57
